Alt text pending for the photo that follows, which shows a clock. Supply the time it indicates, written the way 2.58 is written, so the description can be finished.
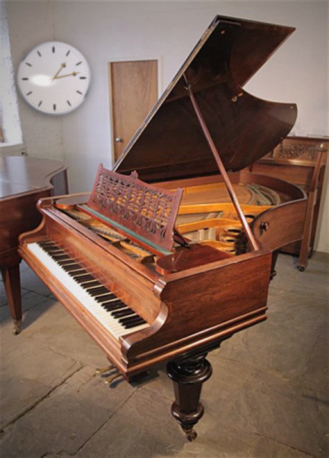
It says 1.13
